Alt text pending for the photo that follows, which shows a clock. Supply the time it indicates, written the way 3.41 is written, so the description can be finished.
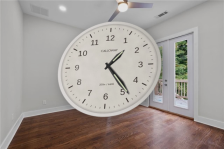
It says 1.24
